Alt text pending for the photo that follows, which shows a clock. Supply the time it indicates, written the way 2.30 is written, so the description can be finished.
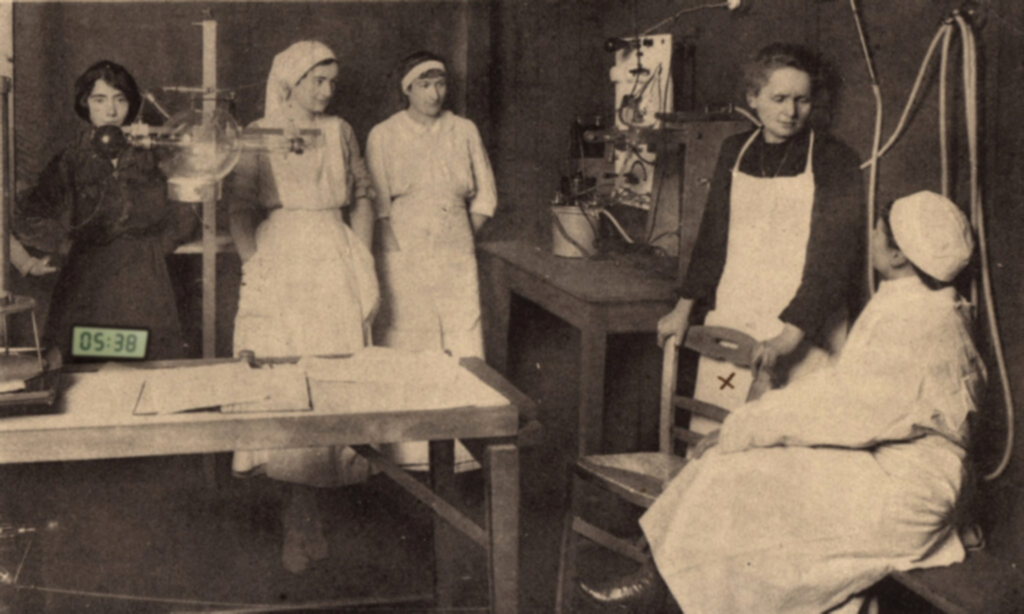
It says 5.38
